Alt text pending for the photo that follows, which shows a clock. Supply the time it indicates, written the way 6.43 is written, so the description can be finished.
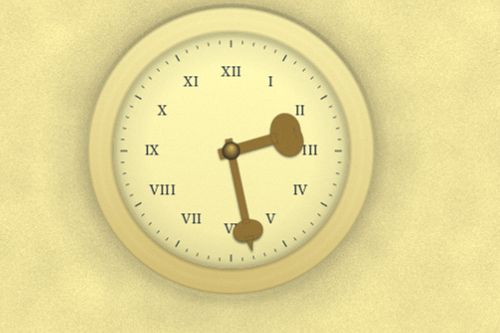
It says 2.28
